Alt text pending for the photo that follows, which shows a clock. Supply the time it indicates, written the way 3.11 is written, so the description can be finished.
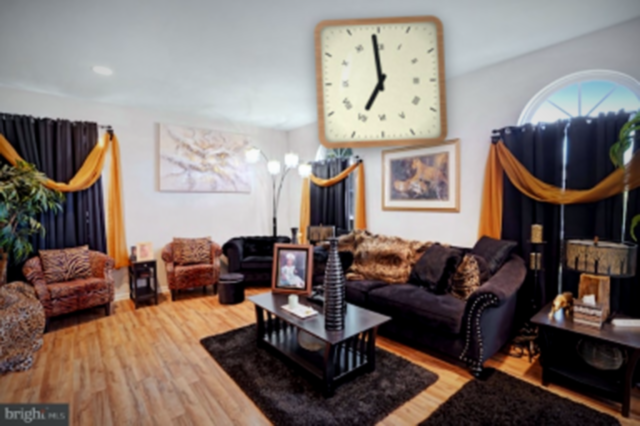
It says 6.59
